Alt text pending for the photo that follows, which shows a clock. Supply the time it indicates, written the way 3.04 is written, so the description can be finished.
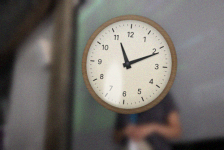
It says 11.11
